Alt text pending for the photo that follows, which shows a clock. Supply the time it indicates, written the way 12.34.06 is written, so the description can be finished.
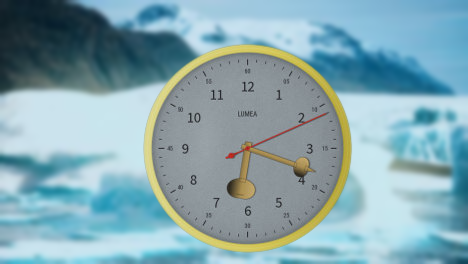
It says 6.18.11
